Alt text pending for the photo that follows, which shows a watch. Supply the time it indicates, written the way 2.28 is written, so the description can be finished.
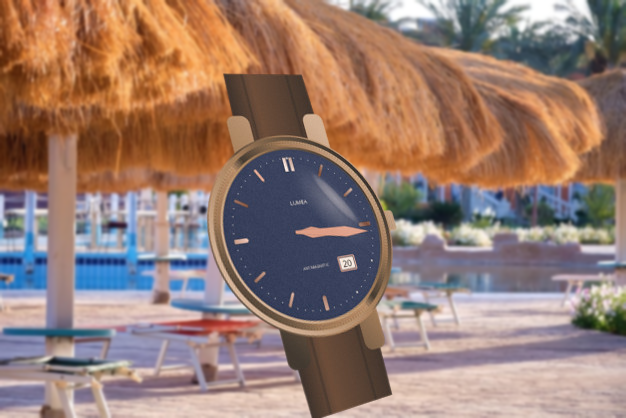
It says 3.16
